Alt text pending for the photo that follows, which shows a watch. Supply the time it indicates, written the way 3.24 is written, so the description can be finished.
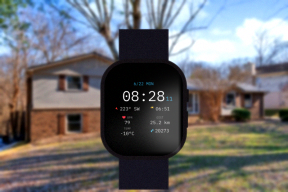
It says 8.28
